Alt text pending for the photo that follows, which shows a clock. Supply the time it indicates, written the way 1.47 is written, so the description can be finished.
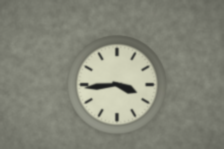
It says 3.44
